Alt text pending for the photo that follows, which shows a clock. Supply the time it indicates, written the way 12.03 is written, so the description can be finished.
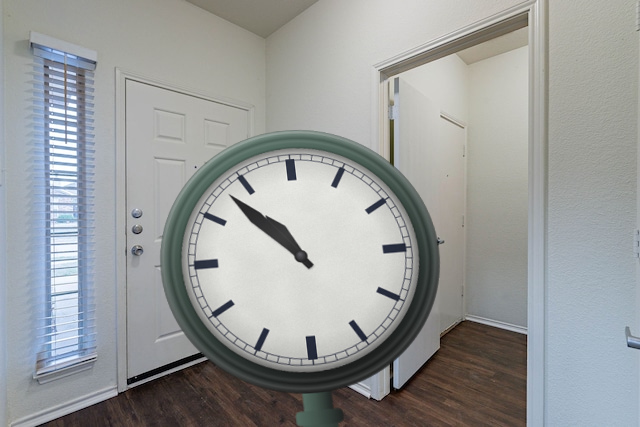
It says 10.53
